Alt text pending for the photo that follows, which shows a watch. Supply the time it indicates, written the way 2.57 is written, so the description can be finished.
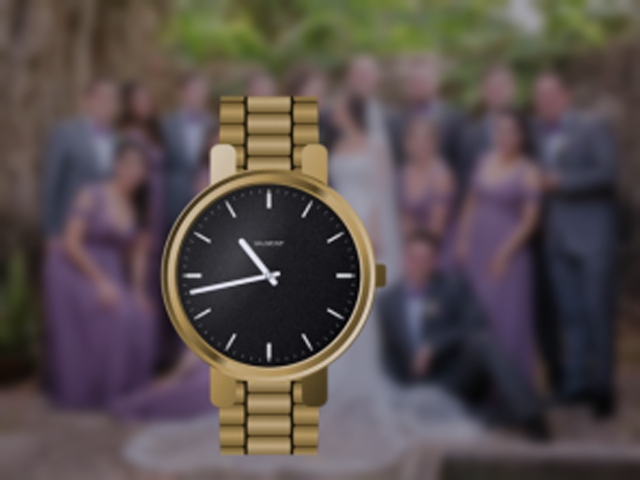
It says 10.43
